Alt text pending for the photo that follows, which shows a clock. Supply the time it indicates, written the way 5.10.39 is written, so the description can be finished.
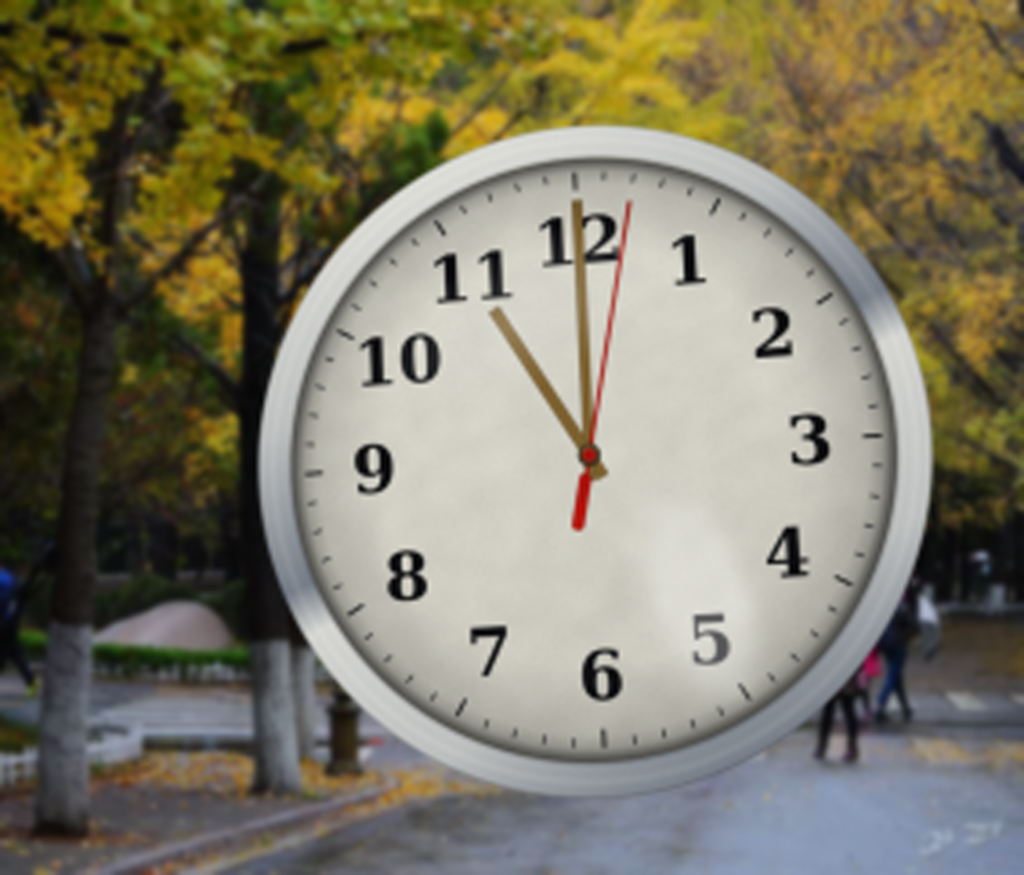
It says 11.00.02
